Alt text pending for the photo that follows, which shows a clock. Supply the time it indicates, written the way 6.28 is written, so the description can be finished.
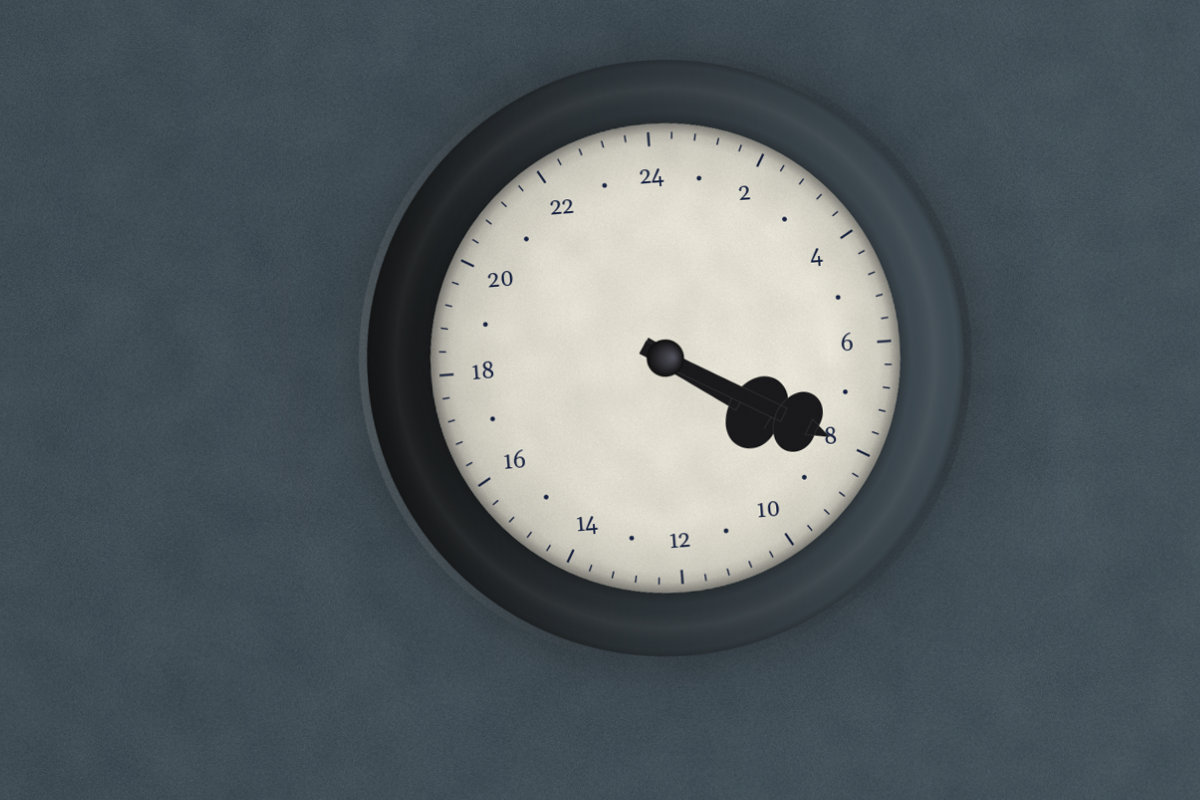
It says 8.20
